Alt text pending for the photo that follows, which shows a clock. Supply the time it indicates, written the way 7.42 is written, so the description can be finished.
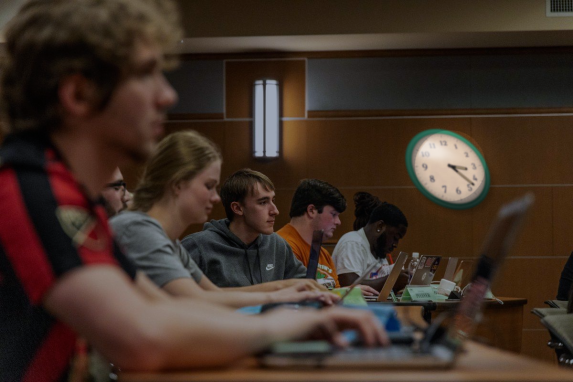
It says 3.23
